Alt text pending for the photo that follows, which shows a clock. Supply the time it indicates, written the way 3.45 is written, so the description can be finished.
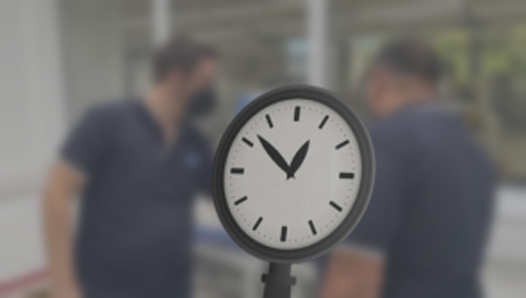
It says 12.52
